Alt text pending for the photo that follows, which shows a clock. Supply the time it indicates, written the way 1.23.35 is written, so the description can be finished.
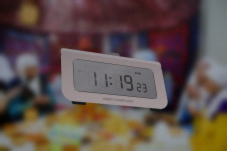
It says 11.19.23
